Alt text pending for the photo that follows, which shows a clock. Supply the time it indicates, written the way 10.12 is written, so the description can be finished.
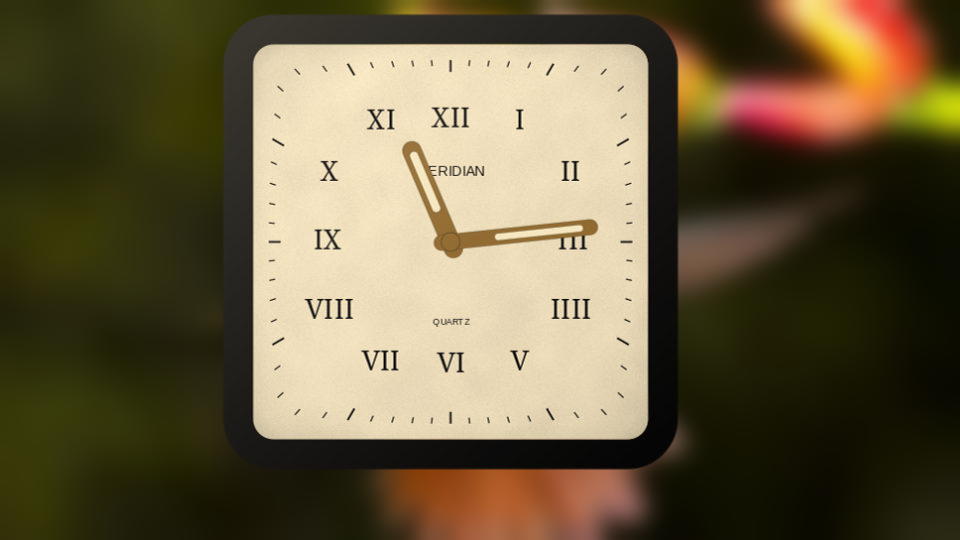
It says 11.14
